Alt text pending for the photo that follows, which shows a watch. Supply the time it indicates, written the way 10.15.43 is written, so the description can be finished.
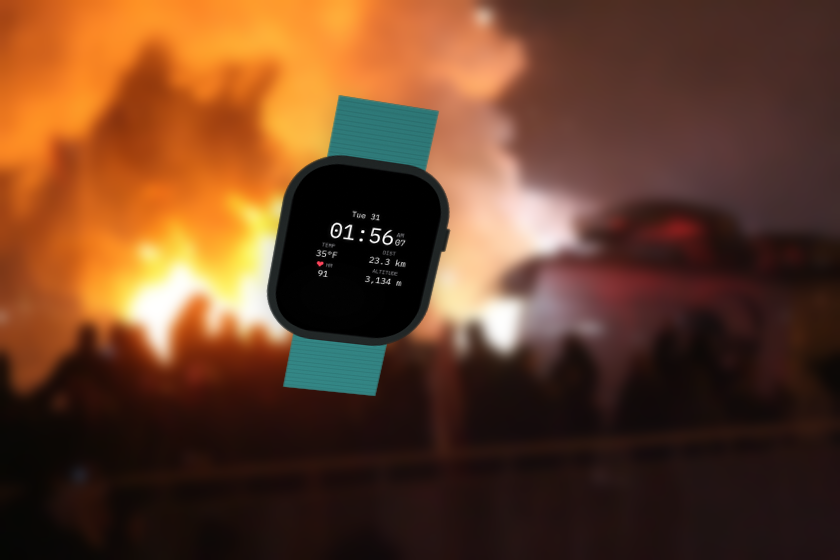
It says 1.56.07
